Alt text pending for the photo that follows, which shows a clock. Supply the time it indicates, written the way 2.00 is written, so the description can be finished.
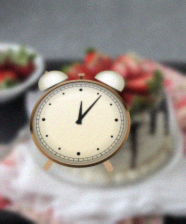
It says 12.06
